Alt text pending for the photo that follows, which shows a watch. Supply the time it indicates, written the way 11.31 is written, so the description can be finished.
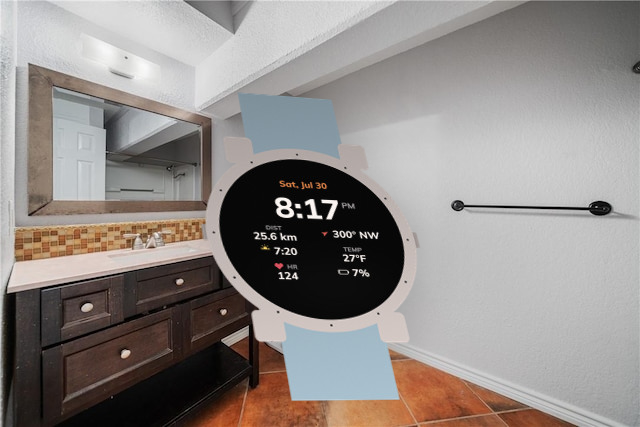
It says 8.17
